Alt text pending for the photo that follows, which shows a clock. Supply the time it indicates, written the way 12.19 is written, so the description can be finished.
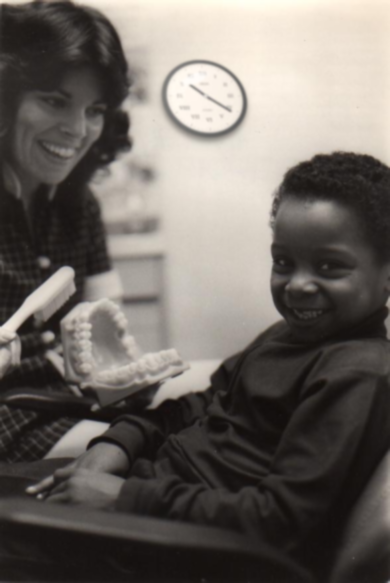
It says 10.21
